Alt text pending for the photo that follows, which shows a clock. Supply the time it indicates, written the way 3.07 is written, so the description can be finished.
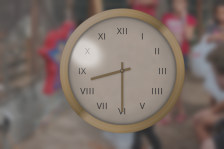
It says 8.30
